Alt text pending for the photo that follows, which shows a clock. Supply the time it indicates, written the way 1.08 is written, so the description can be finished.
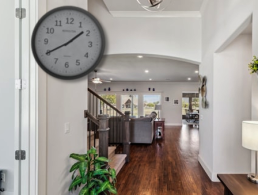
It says 1.40
